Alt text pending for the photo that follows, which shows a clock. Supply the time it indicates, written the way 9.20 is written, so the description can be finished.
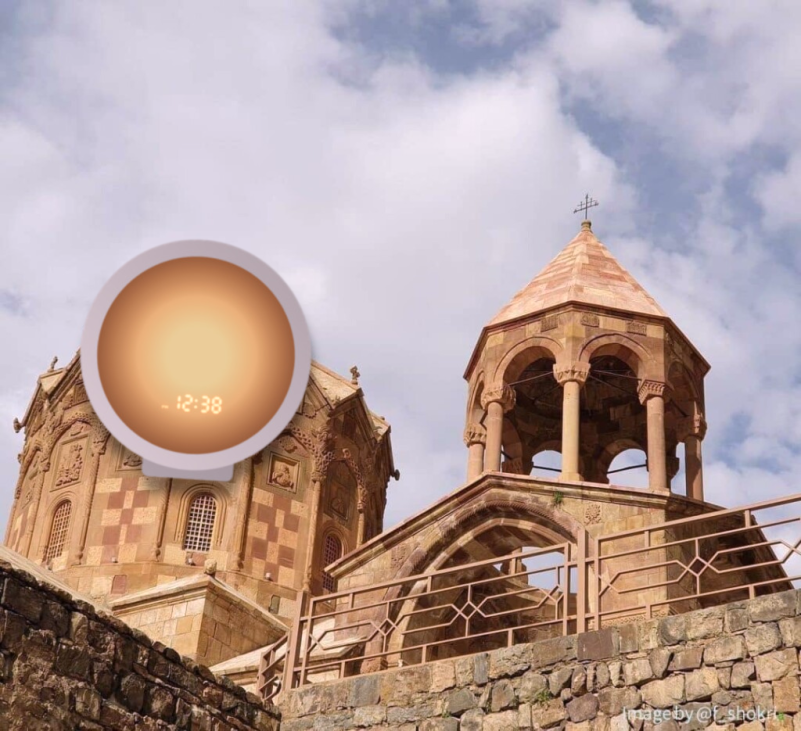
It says 12.38
